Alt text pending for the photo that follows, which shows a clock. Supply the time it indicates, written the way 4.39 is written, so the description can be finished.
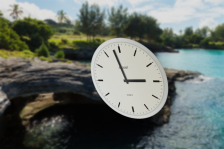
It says 2.58
